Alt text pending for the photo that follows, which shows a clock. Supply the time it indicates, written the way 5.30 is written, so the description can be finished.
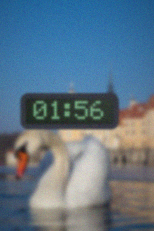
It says 1.56
